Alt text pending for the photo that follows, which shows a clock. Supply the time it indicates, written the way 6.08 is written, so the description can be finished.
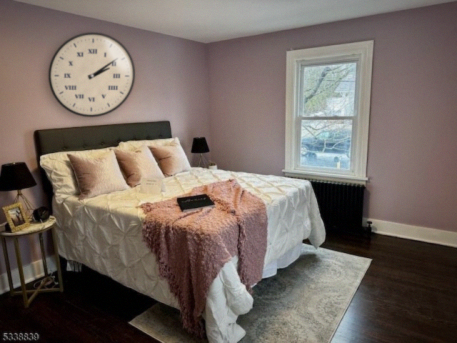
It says 2.09
